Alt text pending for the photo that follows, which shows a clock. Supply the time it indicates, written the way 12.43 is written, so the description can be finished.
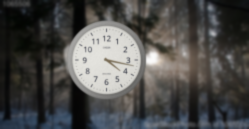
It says 4.17
